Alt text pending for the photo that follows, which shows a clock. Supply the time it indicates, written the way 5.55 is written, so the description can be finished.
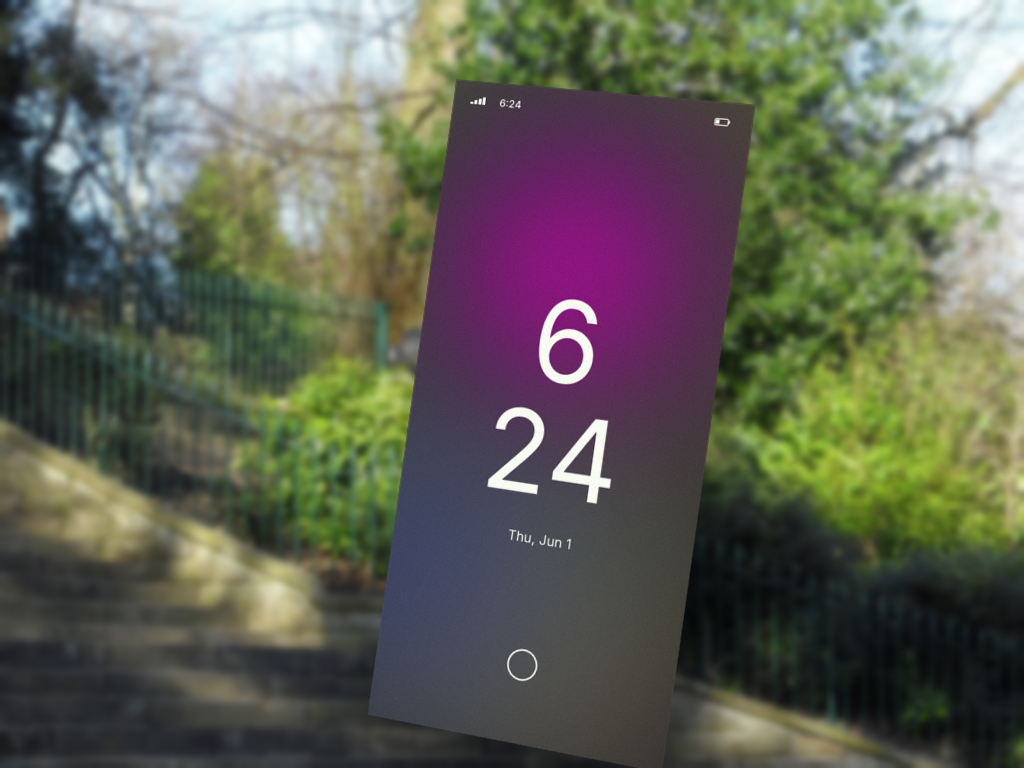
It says 6.24
